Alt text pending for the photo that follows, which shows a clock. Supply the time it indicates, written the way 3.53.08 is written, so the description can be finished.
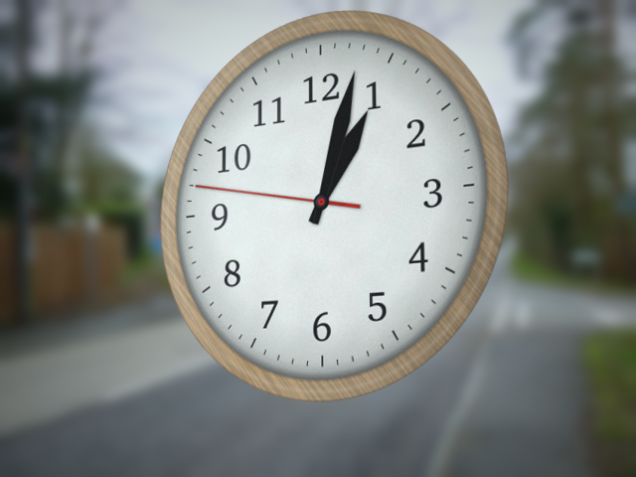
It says 1.02.47
